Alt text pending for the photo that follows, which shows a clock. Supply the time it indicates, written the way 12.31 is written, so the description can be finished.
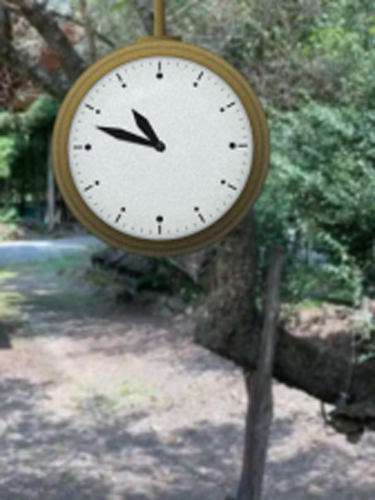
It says 10.48
